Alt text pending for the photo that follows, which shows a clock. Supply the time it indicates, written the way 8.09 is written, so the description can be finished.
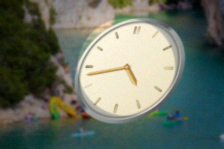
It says 4.43
